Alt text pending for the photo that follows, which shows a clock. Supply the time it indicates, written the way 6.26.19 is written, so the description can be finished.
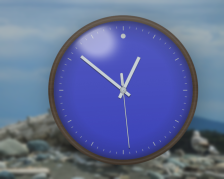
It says 12.51.29
